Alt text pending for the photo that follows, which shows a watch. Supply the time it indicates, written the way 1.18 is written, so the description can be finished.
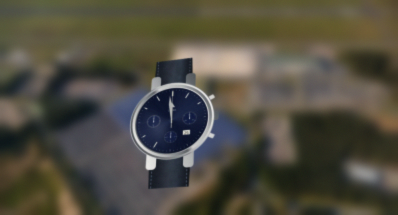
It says 11.59
